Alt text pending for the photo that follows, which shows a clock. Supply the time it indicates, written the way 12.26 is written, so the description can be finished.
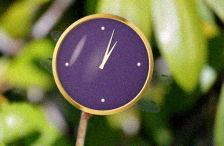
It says 1.03
